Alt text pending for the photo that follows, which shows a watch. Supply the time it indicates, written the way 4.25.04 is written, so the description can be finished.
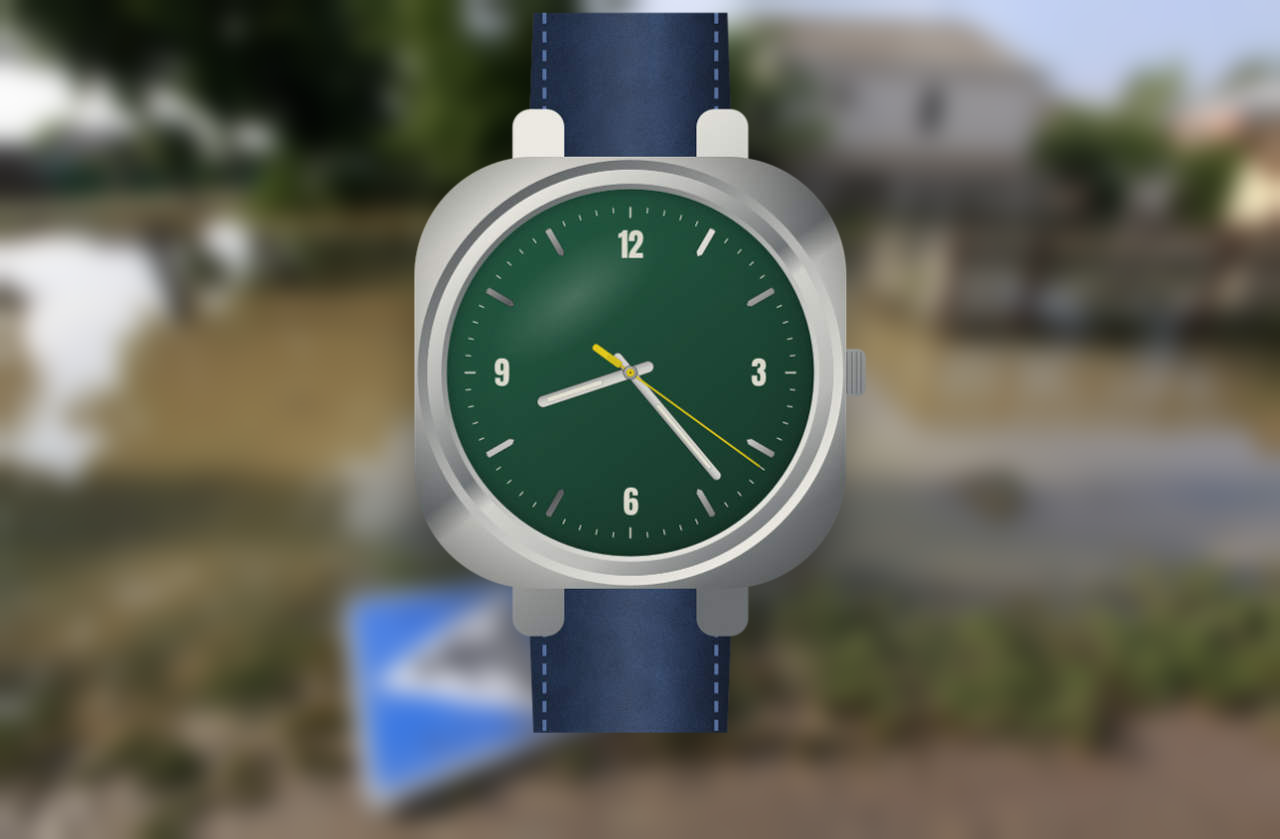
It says 8.23.21
